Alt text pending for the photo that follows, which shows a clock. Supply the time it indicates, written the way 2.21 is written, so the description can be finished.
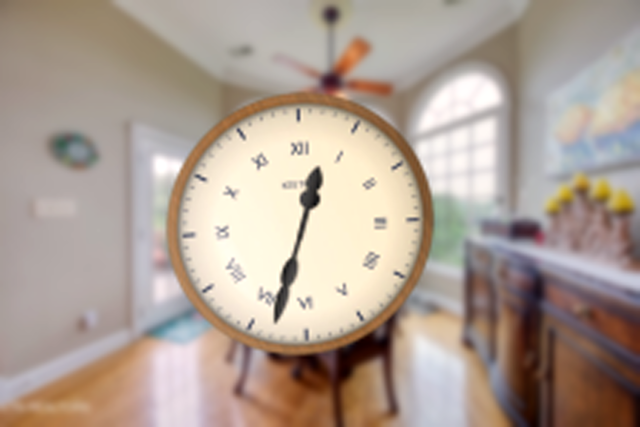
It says 12.33
